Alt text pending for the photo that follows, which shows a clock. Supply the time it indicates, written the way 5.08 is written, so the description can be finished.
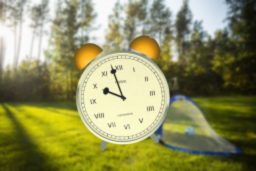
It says 9.58
